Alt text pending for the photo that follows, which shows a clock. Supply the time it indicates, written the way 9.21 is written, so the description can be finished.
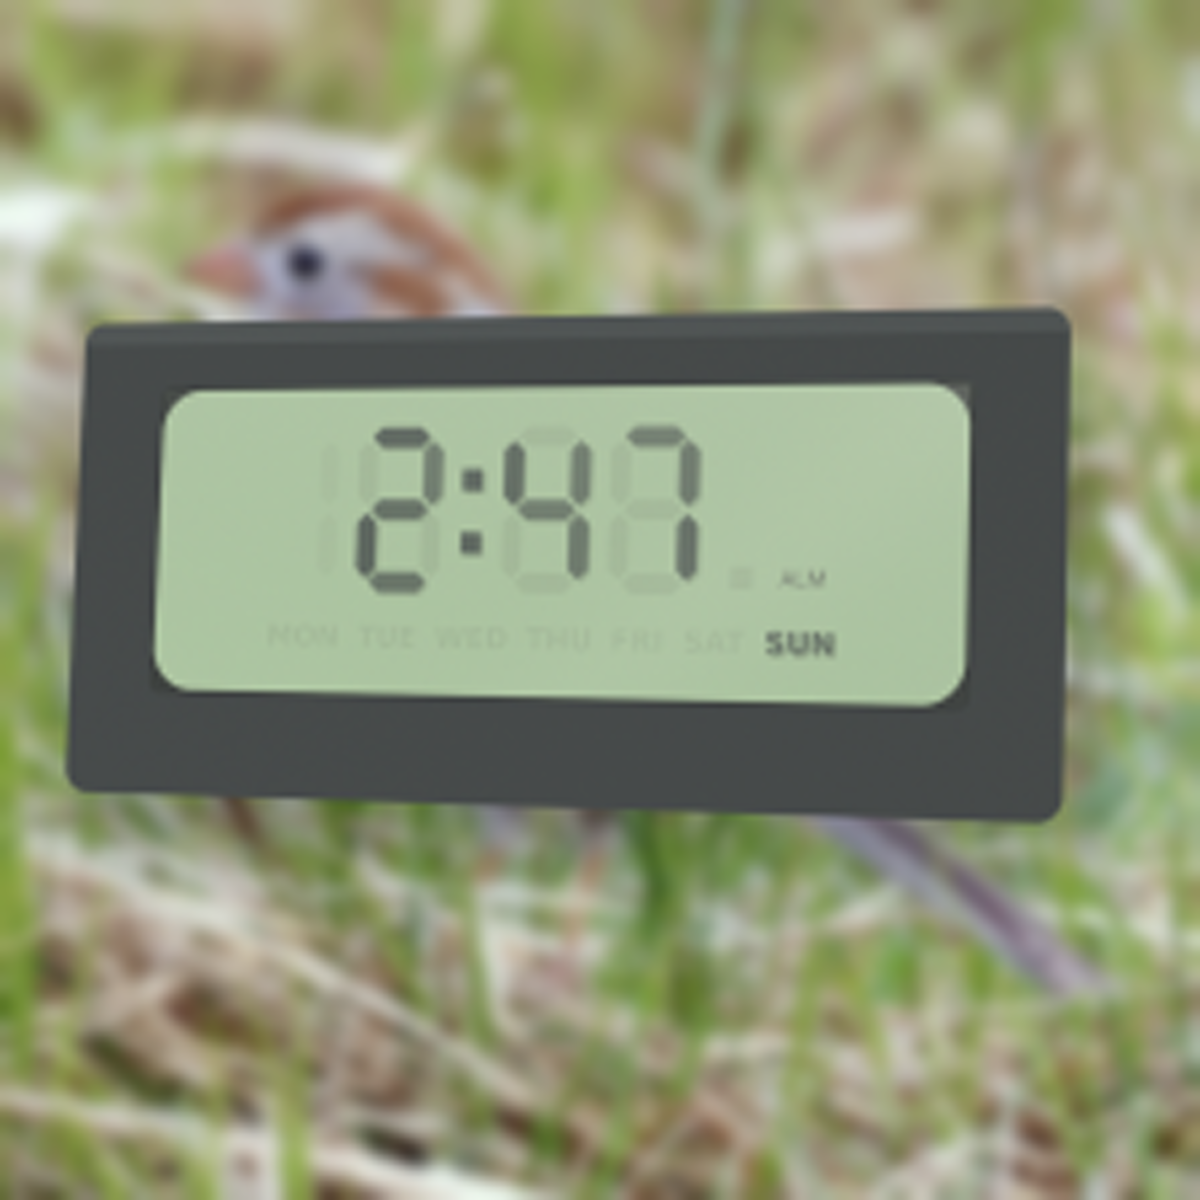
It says 2.47
